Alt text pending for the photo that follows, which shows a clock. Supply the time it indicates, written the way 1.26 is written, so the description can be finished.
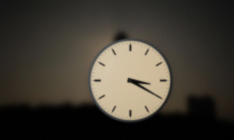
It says 3.20
